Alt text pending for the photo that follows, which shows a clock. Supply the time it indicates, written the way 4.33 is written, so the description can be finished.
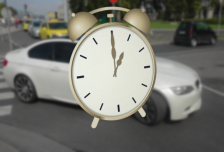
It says 1.00
